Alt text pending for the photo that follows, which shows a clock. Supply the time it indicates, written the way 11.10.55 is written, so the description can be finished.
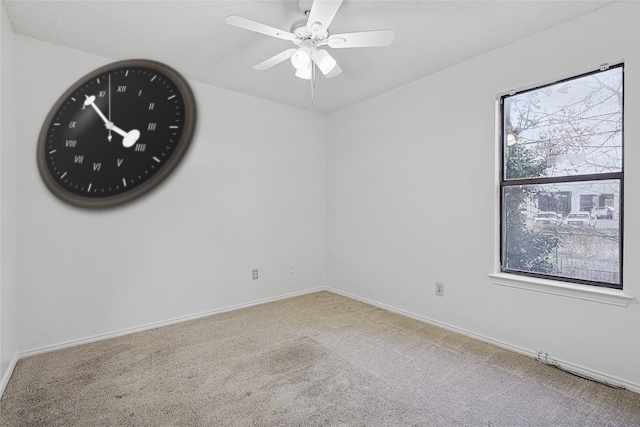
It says 3.51.57
